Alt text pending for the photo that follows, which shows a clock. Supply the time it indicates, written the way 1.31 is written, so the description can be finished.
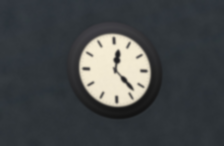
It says 12.23
